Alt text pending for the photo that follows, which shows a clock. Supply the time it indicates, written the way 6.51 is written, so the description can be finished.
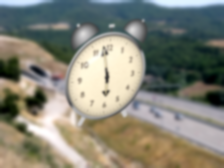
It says 5.58
